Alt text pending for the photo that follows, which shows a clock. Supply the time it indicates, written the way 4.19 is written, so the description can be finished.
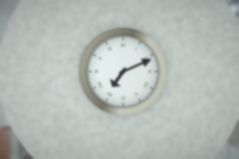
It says 7.11
